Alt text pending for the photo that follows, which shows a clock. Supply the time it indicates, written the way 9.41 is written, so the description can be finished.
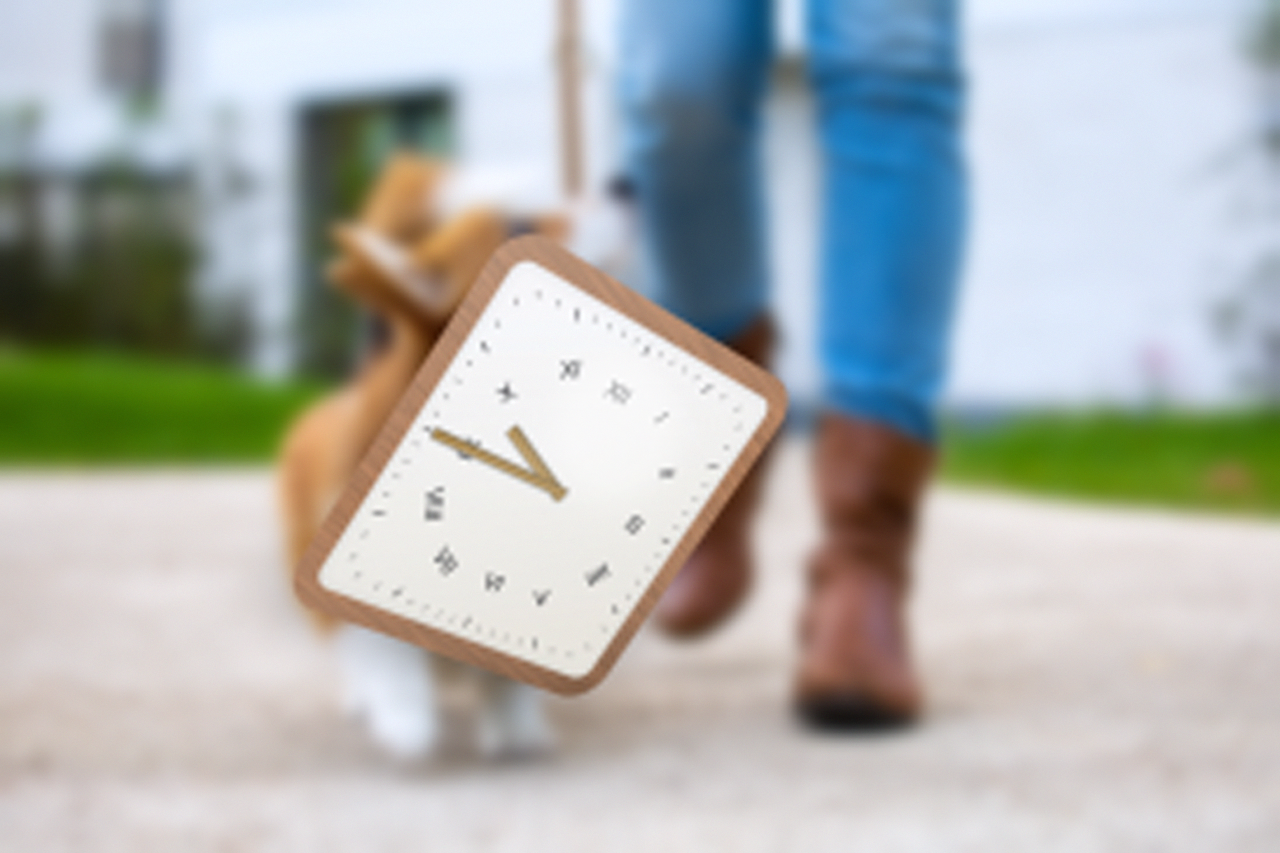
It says 9.45
